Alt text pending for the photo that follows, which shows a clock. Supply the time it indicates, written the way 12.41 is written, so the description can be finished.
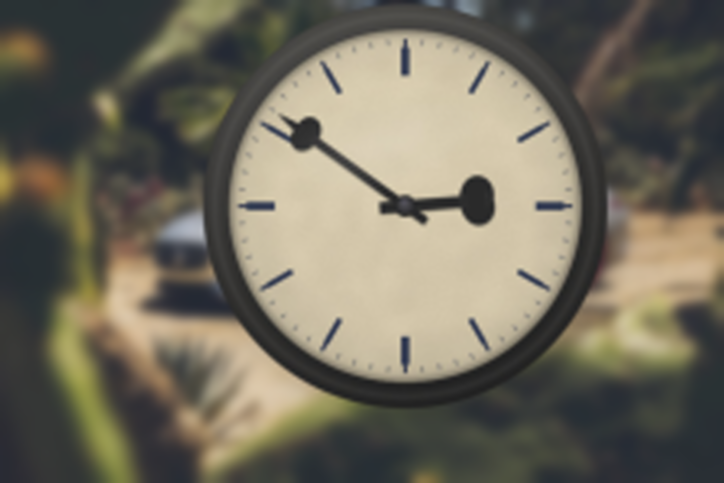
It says 2.51
